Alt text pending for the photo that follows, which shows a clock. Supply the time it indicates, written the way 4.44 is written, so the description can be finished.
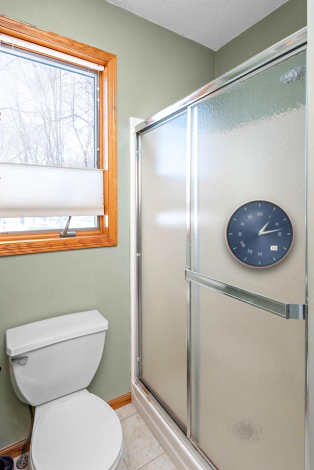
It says 1.13
